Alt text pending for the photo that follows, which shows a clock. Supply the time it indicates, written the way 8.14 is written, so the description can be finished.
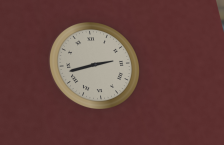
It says 2.43
